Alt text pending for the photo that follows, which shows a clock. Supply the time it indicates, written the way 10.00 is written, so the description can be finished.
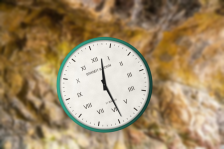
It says 12.29
